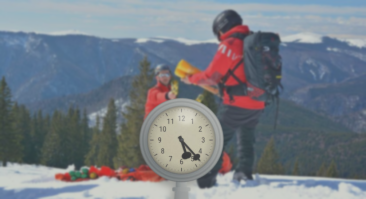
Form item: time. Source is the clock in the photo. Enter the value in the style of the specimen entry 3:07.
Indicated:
5:23
